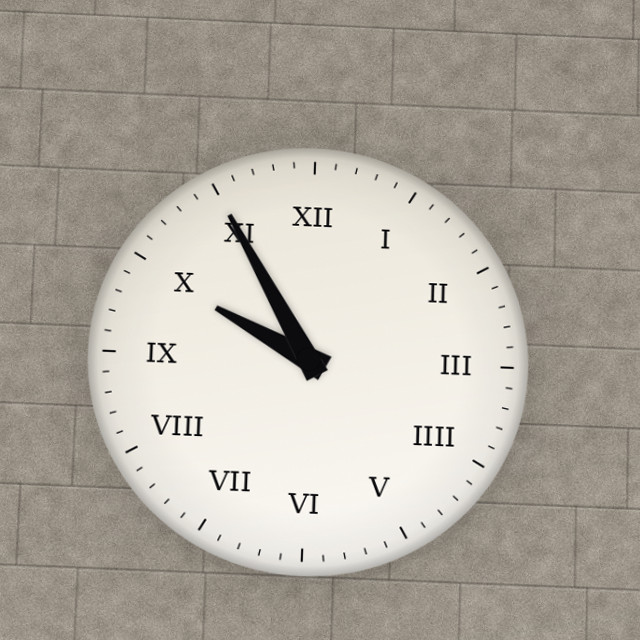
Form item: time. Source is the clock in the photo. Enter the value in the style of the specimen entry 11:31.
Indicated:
9:55
